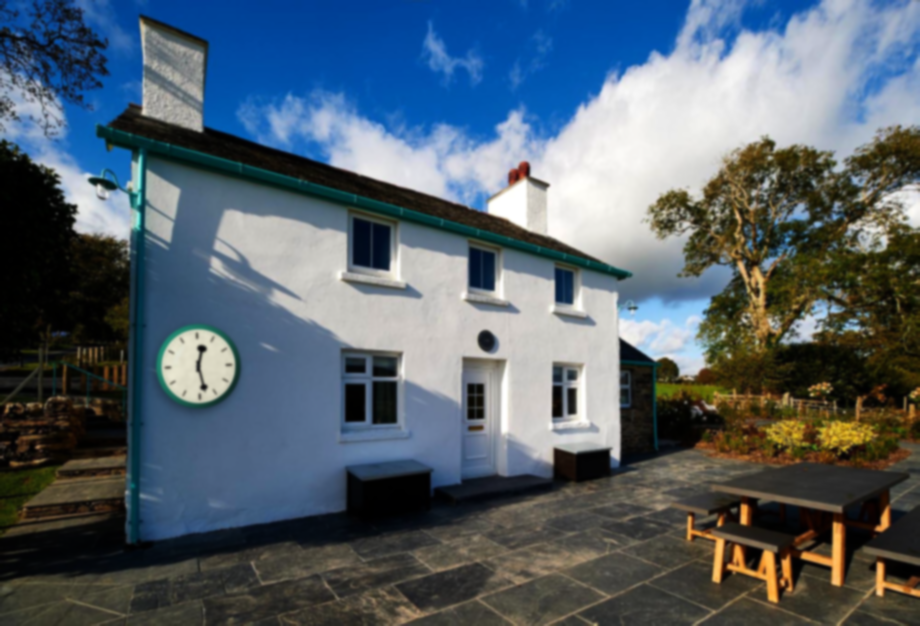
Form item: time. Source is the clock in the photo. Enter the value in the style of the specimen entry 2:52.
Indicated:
12:28
